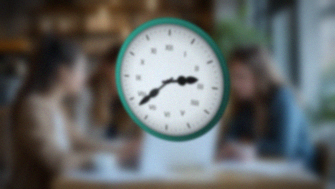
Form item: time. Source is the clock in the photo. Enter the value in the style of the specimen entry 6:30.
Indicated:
2:38
